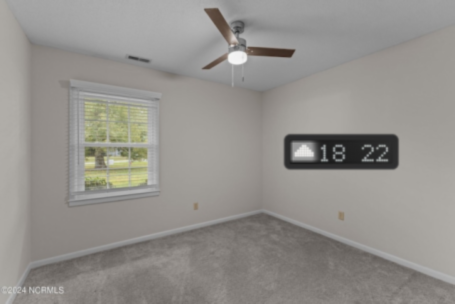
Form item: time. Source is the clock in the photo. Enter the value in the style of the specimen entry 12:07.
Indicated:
18:22
